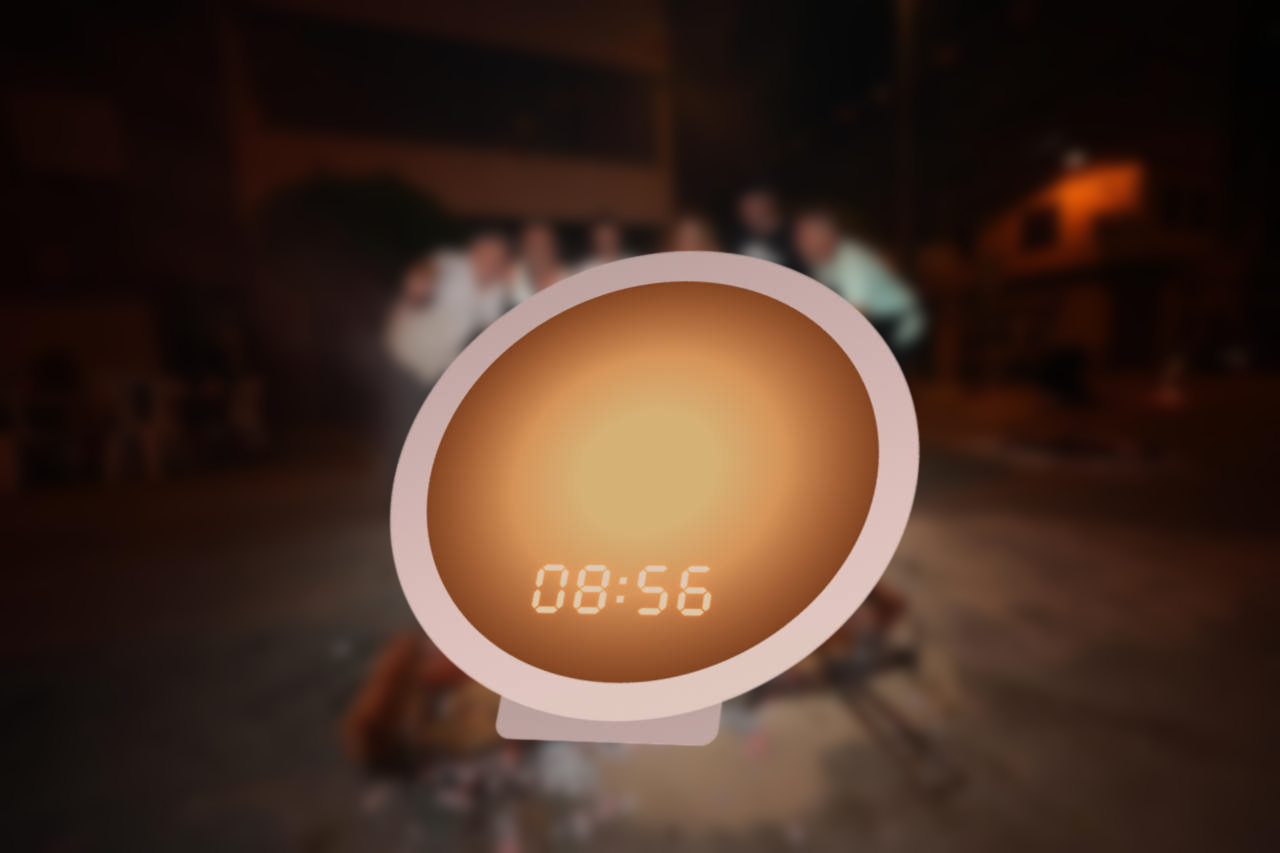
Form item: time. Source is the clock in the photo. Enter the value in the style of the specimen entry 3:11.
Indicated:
8:56
